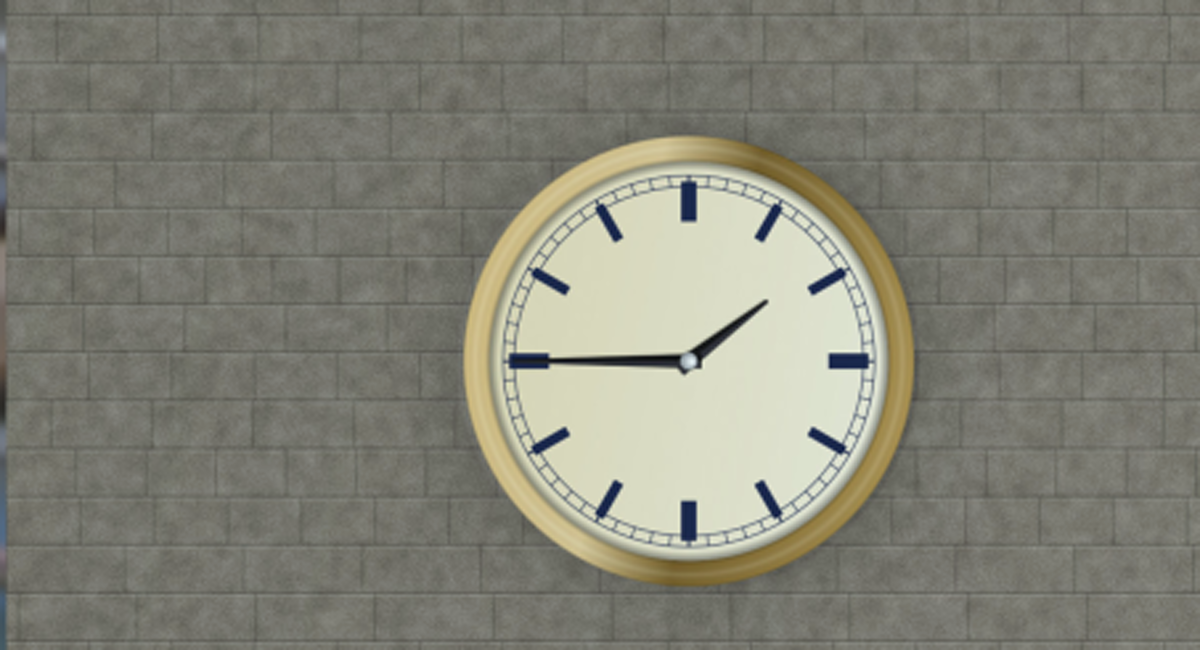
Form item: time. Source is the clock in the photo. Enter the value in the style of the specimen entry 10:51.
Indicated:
1:45
